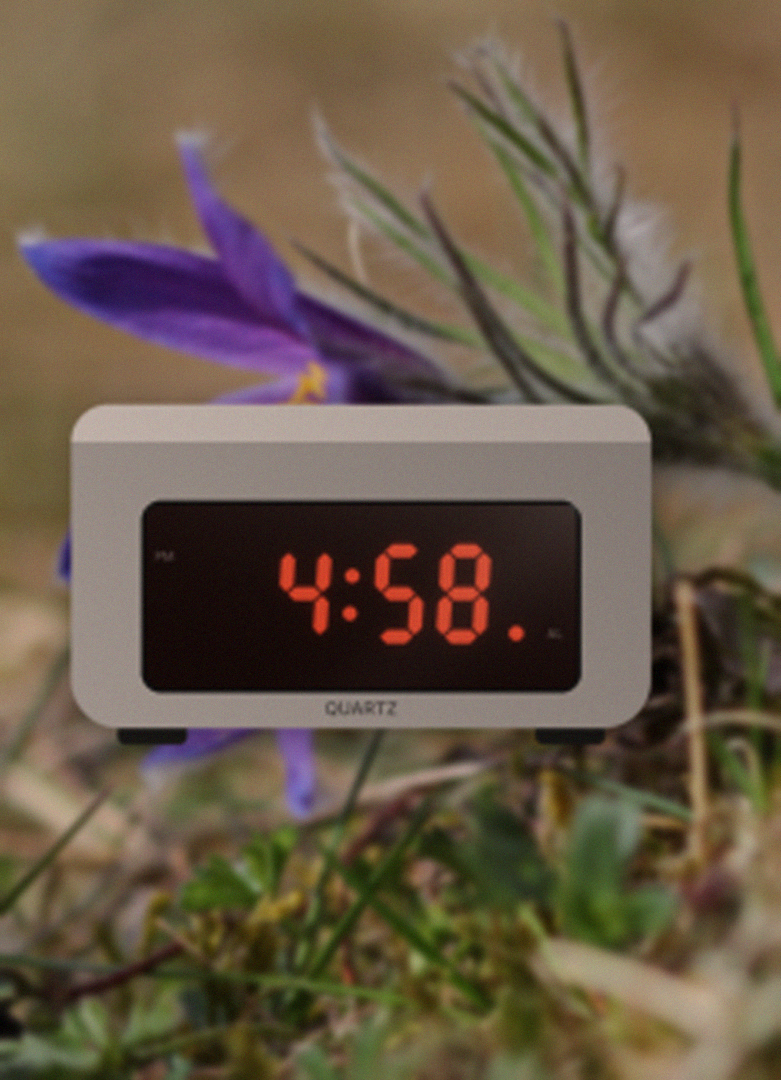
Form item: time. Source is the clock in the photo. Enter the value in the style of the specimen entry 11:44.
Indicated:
4:58
